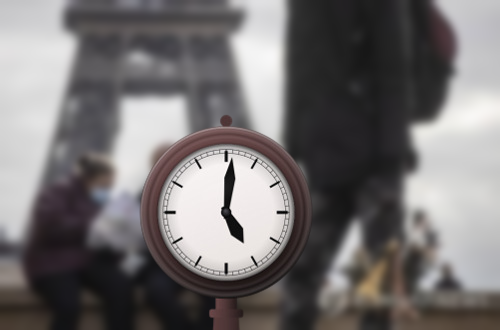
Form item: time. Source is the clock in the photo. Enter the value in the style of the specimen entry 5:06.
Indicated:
5:01
